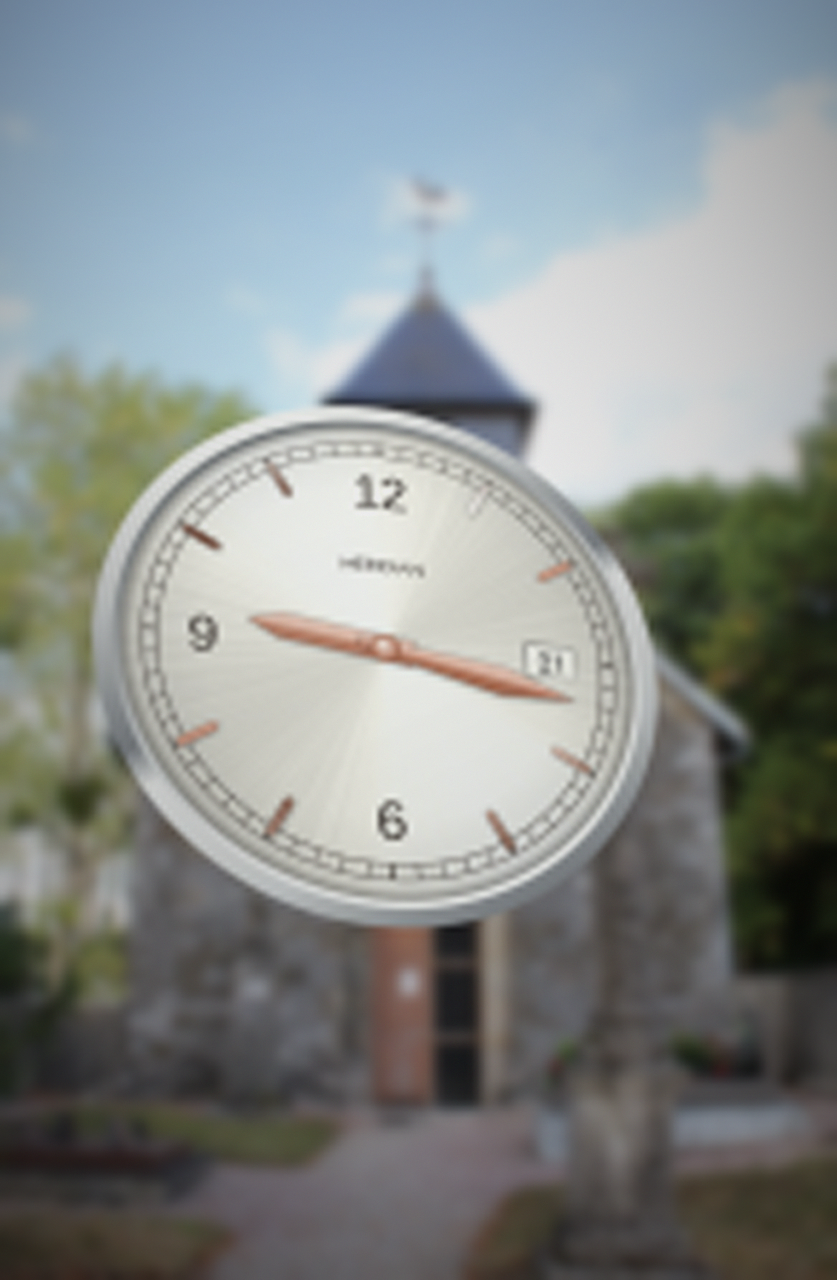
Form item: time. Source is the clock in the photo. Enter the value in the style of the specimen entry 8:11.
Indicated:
9:17
